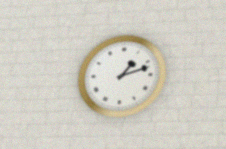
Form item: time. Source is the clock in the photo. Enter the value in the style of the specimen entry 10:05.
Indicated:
1:12
